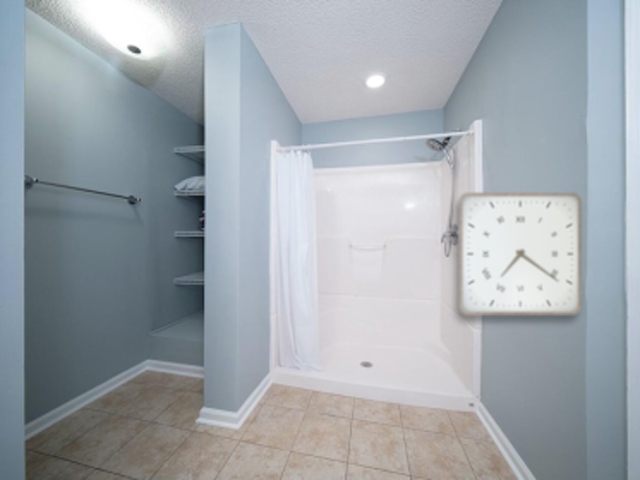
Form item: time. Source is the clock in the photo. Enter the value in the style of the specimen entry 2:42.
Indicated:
7:21
